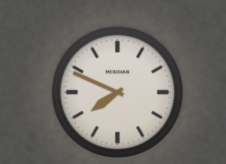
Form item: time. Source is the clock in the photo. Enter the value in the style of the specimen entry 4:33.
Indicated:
7:49
